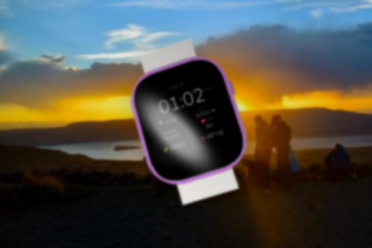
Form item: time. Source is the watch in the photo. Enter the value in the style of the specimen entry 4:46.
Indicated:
1:02
